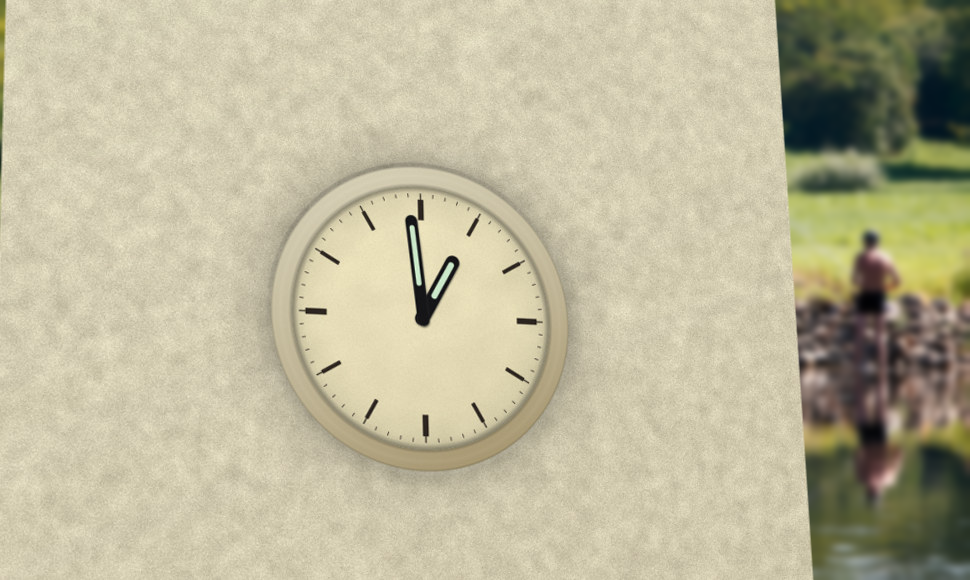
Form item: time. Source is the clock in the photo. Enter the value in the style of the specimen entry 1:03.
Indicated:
12:59
